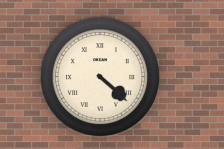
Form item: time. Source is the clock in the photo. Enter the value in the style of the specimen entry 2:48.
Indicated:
4:22
